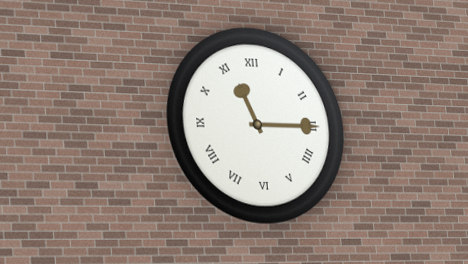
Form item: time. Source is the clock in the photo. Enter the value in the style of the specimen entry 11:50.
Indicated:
11:15
